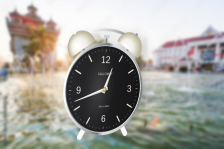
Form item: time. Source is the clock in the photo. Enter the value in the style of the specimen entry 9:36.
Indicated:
12:42
